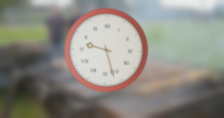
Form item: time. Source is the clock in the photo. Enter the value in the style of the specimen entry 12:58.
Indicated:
9:27
